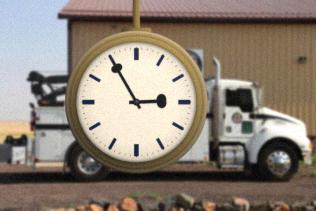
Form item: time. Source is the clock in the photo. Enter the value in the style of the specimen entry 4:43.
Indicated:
2:55
